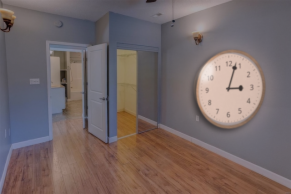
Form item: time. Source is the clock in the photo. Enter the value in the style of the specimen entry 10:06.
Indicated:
3:03
